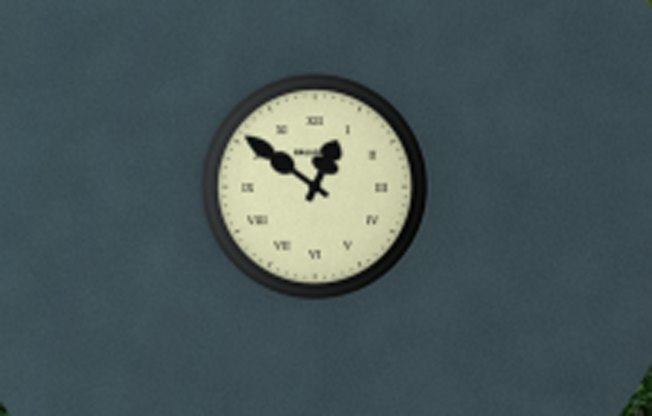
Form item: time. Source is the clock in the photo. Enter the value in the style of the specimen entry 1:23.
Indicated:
12:51
